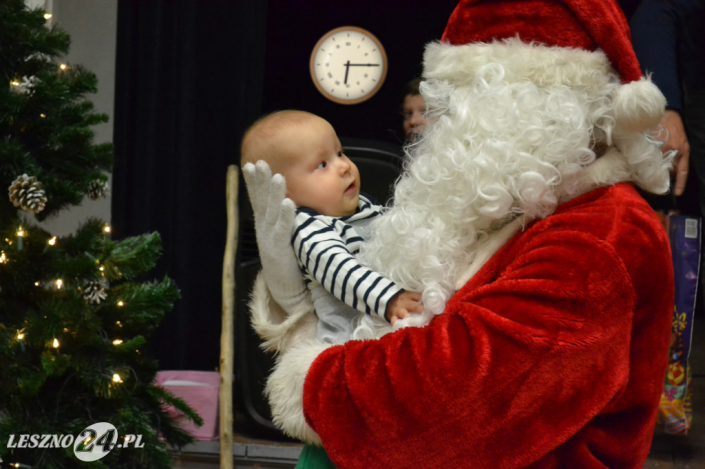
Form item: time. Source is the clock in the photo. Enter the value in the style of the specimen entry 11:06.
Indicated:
6:15
